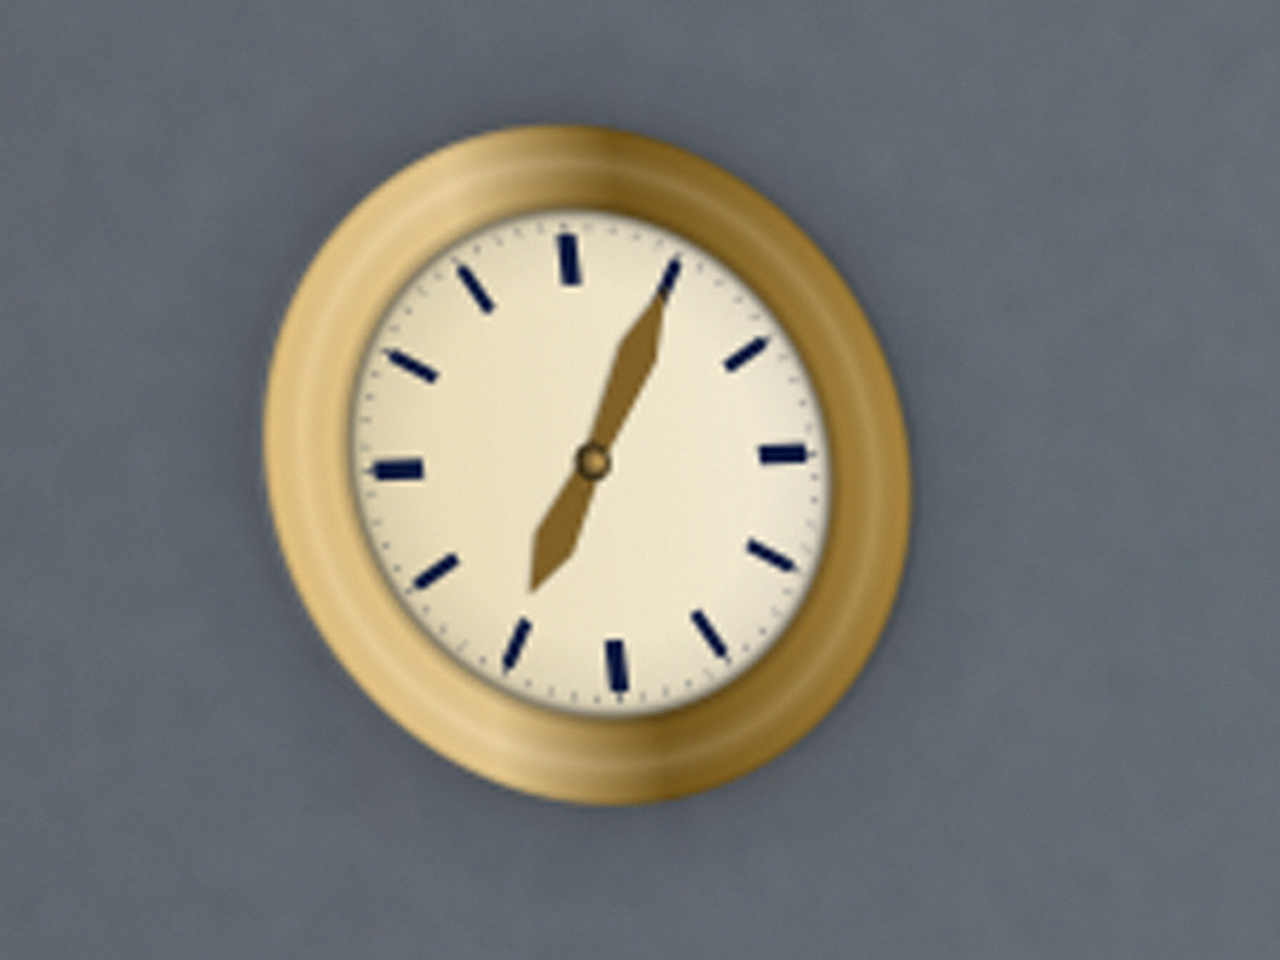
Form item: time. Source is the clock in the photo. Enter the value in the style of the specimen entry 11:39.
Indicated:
7:05
